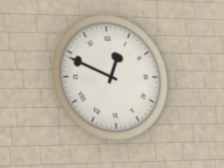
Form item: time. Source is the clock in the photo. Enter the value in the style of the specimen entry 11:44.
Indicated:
12:49
